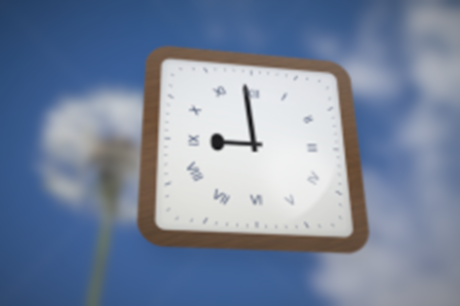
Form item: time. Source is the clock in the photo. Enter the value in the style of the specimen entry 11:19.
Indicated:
8:59
